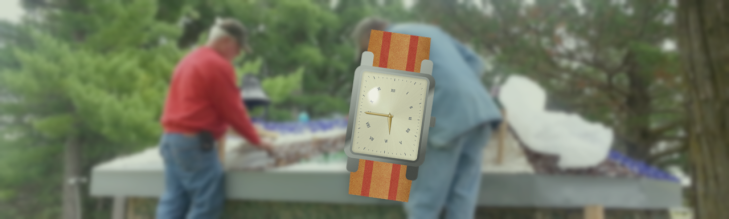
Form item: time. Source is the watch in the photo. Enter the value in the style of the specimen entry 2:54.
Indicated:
5:45
